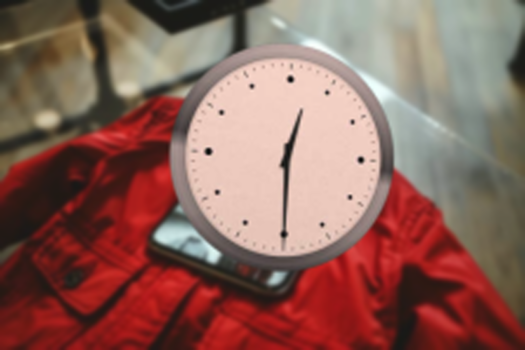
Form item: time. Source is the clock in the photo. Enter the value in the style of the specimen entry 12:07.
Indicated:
12:30
